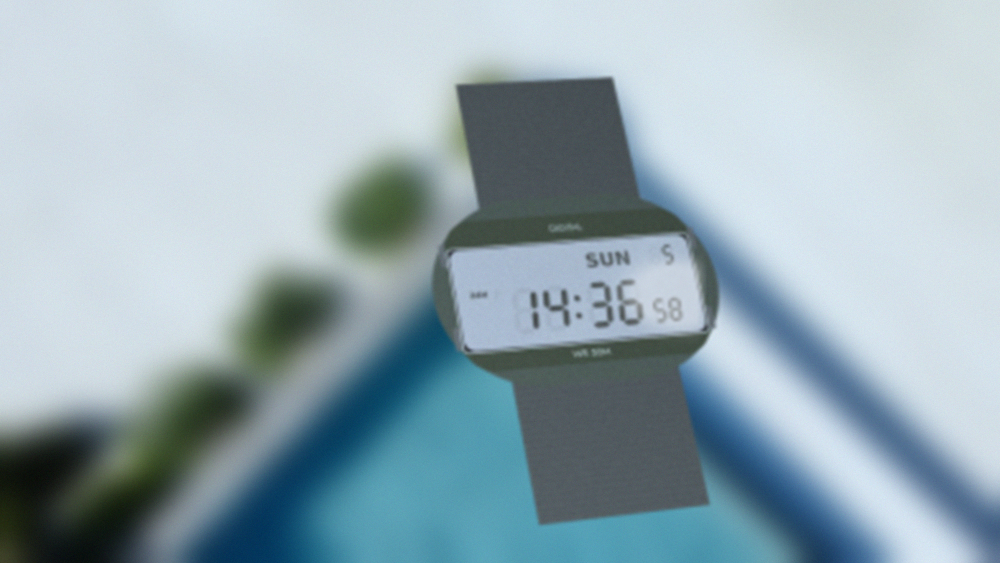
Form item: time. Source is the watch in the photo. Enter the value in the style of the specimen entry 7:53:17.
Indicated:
14:36:58
